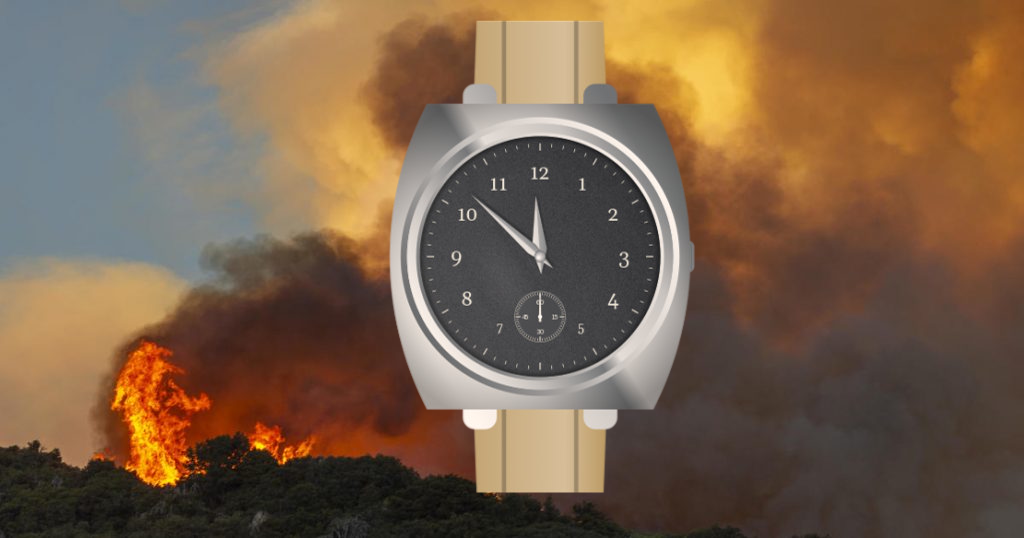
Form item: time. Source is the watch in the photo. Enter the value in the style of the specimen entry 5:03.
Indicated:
11:52
